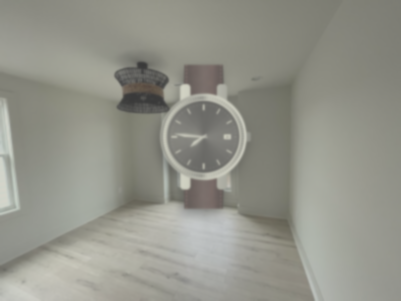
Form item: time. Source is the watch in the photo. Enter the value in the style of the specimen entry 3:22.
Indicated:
7:46
